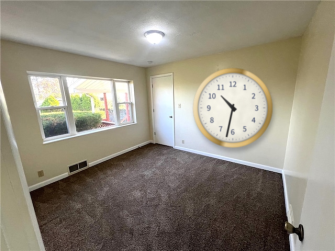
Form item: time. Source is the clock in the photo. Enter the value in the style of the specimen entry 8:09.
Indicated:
10:32
